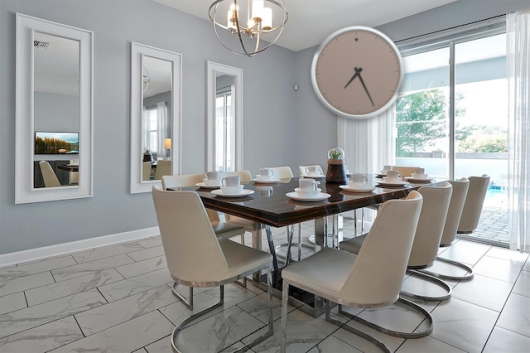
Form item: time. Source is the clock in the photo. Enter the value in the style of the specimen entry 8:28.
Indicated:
7:26
